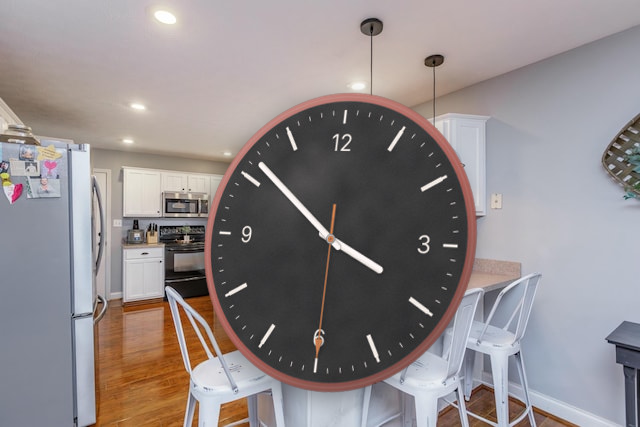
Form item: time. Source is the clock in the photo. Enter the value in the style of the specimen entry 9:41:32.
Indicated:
3:51:30
